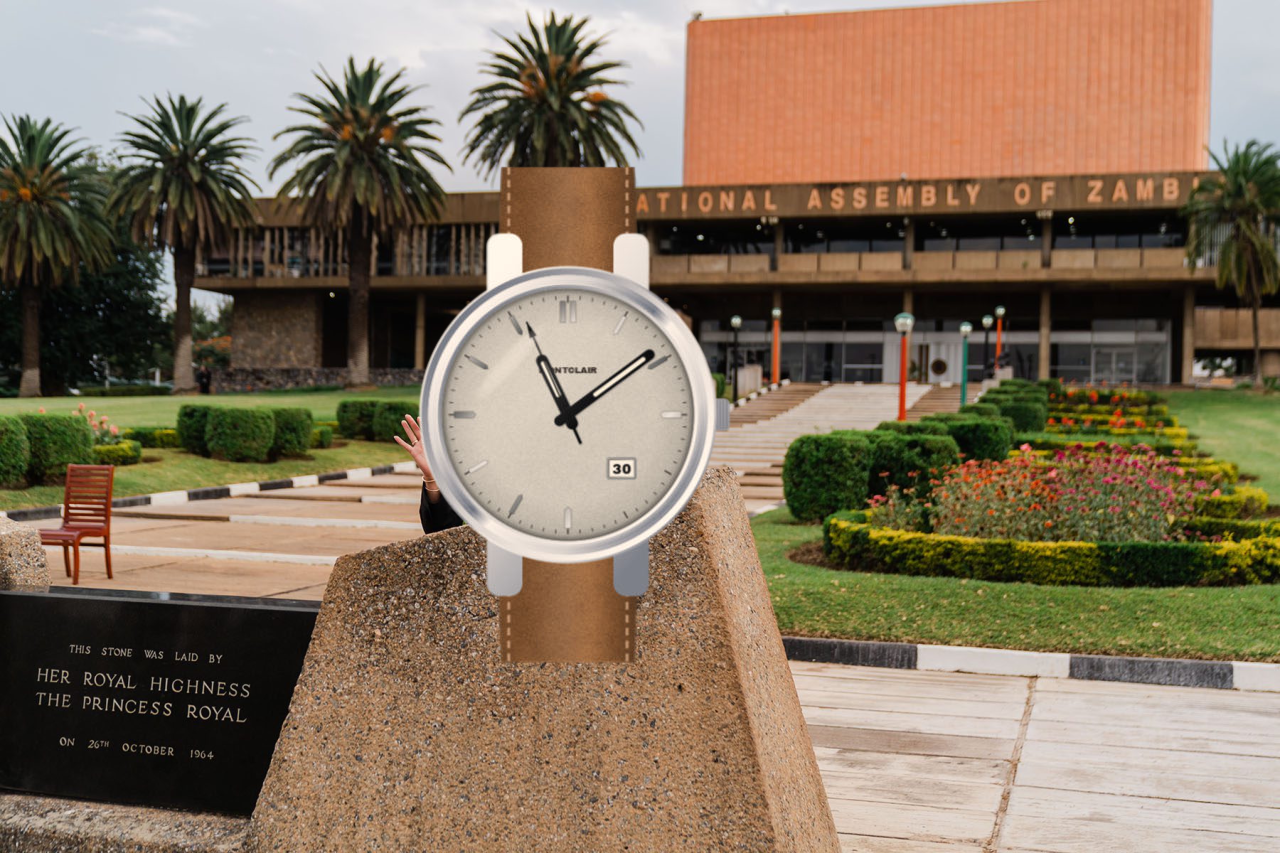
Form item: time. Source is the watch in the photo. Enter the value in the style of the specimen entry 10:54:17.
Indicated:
11:08:56
